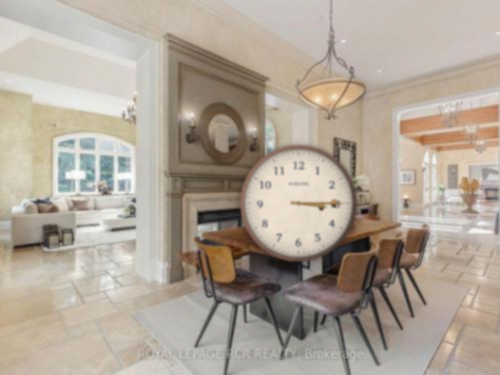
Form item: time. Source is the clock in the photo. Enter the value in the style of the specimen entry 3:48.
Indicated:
3:15
